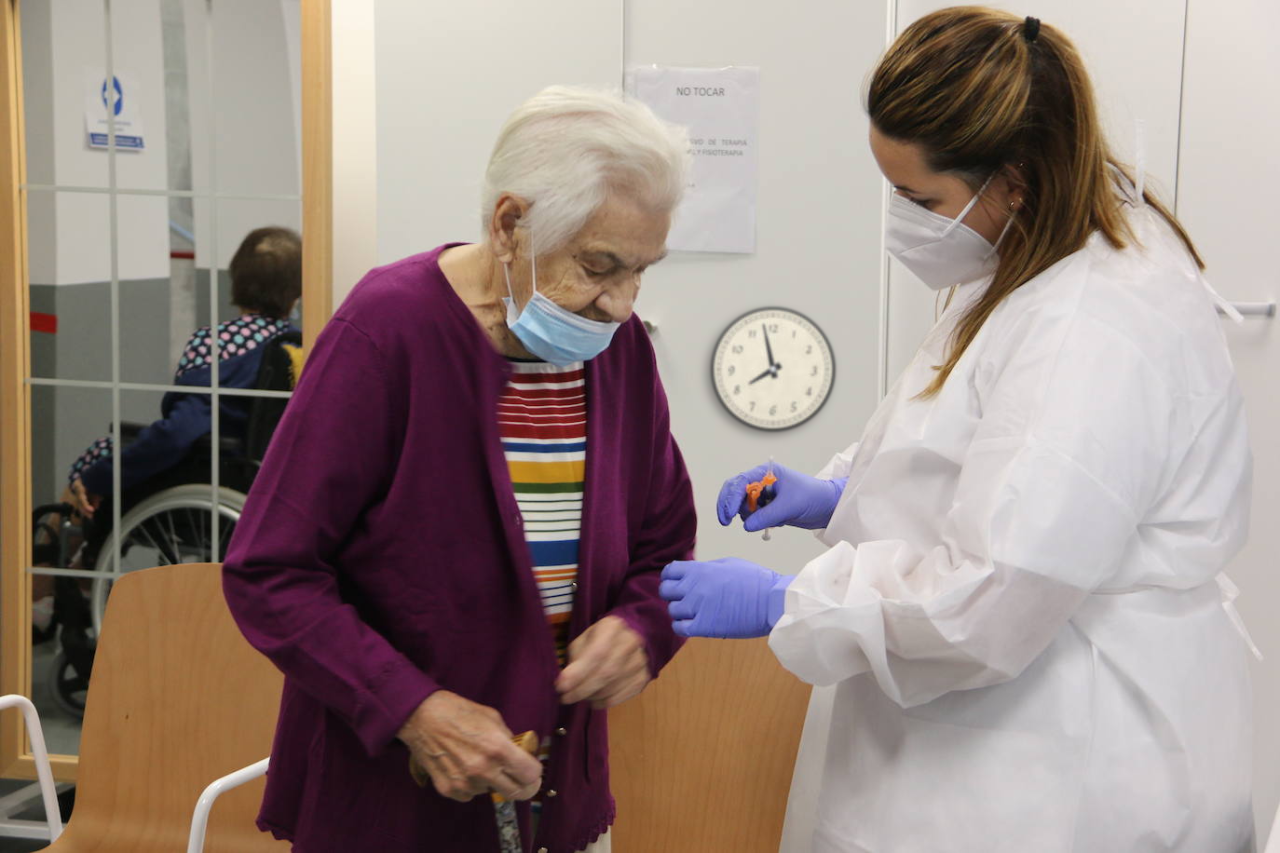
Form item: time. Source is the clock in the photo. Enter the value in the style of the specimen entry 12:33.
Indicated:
7:58
